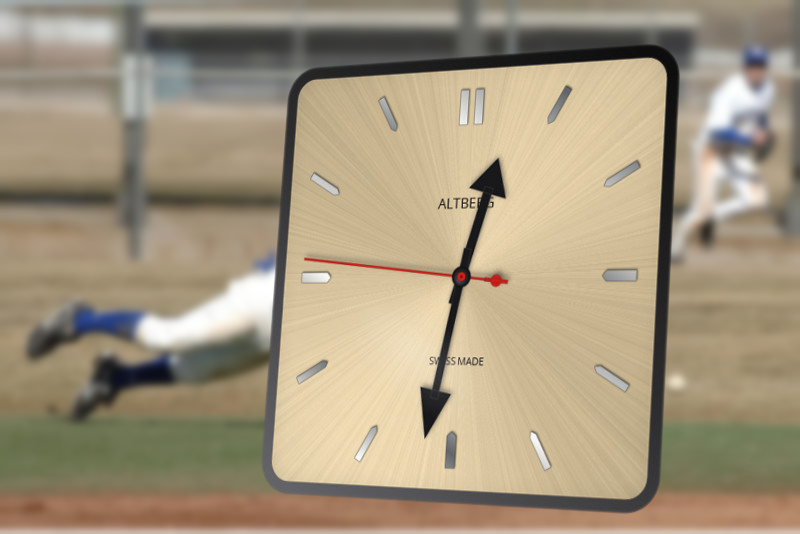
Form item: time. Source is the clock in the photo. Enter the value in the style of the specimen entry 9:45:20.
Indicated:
12:31:46
